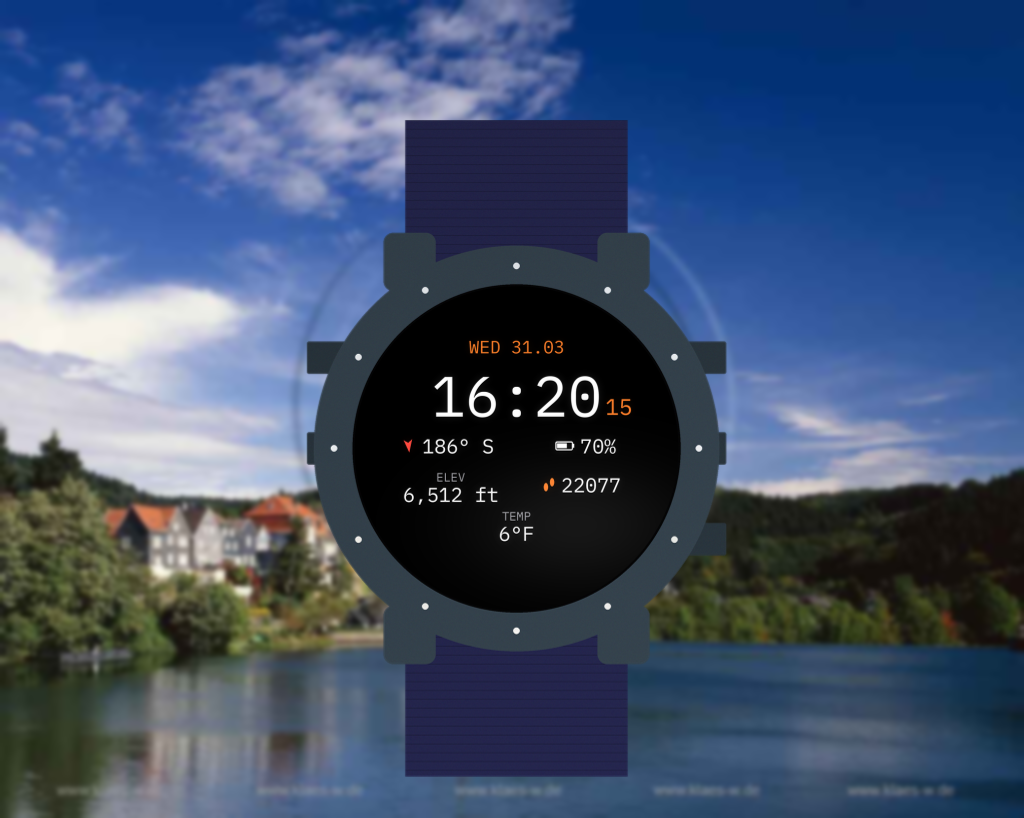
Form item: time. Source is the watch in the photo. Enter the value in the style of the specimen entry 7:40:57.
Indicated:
16:20:15
